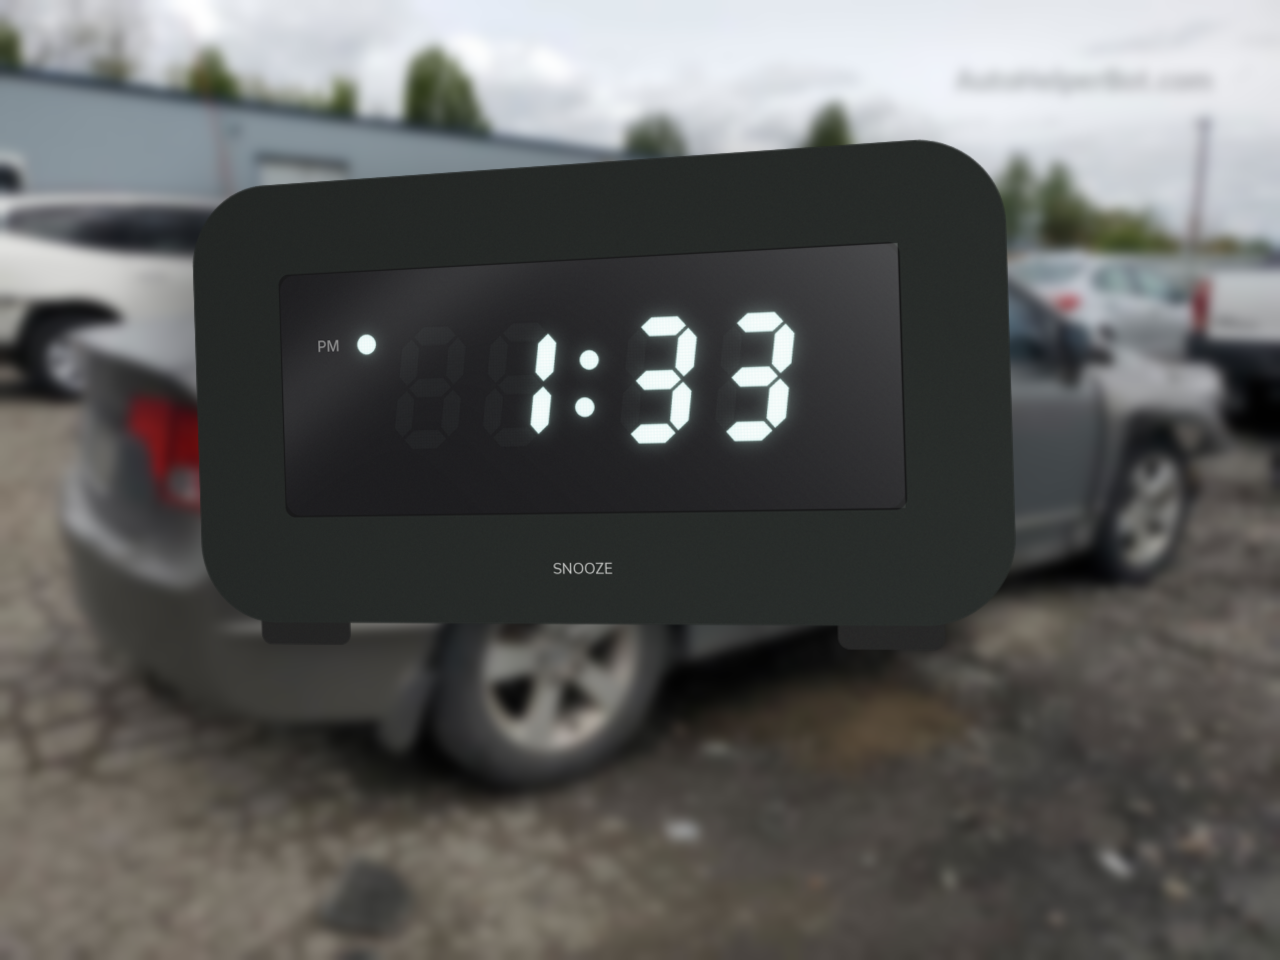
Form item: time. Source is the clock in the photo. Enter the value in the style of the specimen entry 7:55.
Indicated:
1:33
